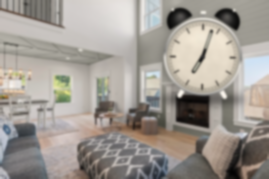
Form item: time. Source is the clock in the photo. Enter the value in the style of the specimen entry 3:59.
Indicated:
7:03
